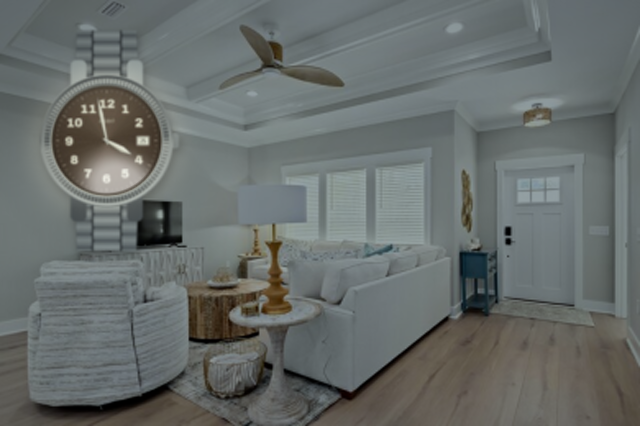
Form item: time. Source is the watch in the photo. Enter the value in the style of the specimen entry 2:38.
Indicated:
3:58
